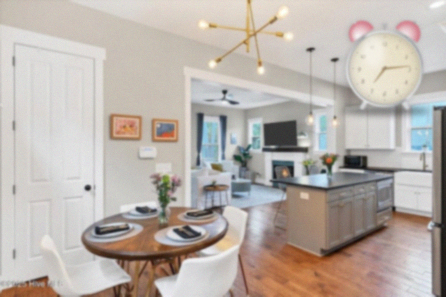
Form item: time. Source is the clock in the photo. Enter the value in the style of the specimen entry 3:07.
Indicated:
7:14
